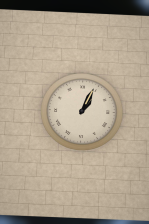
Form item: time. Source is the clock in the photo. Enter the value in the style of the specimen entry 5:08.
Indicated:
1:04
